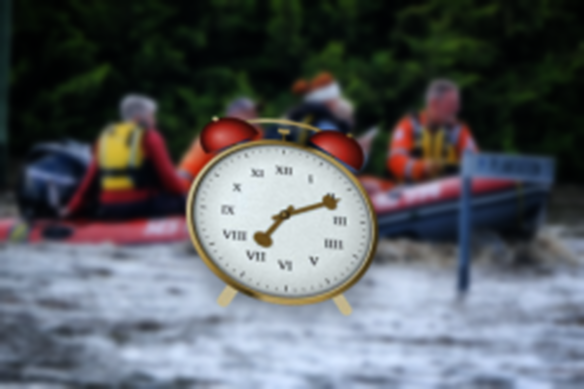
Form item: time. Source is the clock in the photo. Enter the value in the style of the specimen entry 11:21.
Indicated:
7:11
